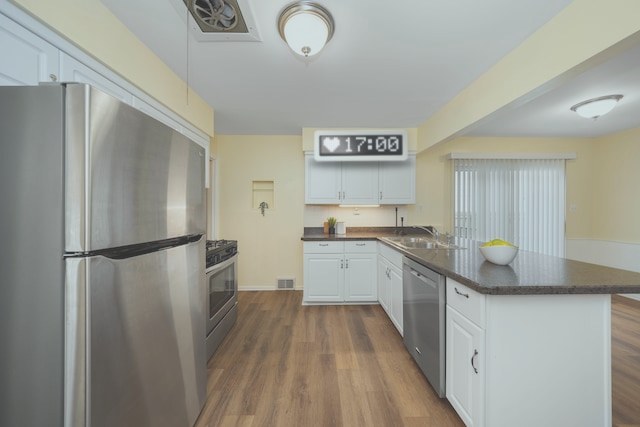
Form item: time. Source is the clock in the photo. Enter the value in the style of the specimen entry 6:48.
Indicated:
17:00
